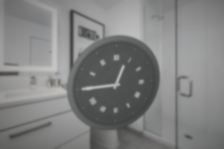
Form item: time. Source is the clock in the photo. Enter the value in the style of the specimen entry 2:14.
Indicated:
12:45
